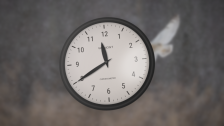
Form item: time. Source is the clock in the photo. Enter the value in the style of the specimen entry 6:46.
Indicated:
11:40
